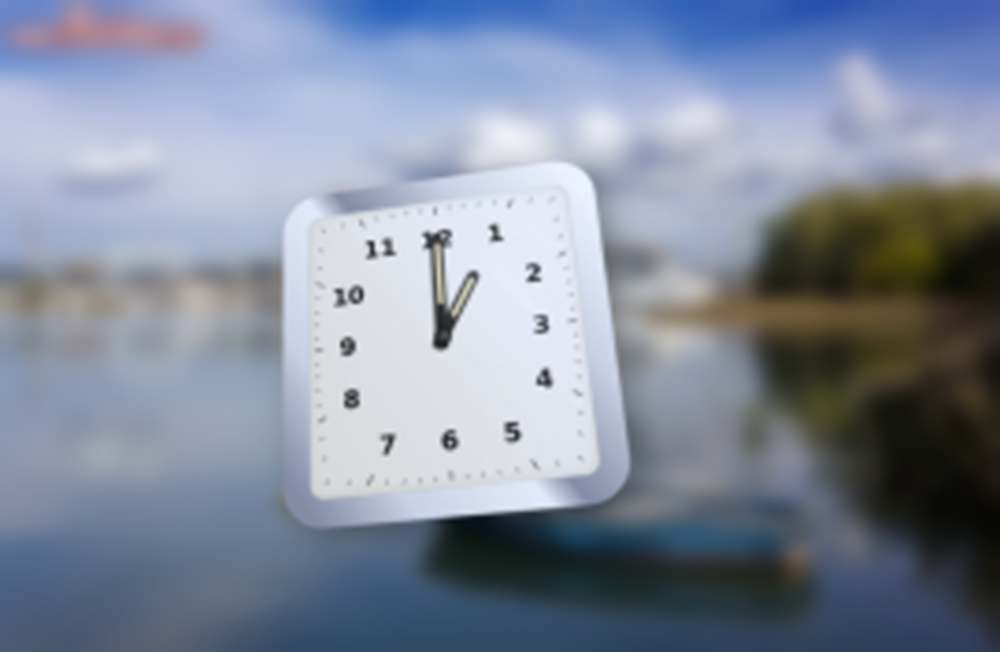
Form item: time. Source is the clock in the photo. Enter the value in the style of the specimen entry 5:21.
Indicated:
1:00
